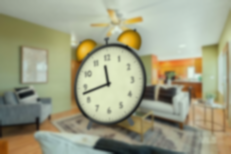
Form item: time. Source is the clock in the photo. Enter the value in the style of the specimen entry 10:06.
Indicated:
11:43
